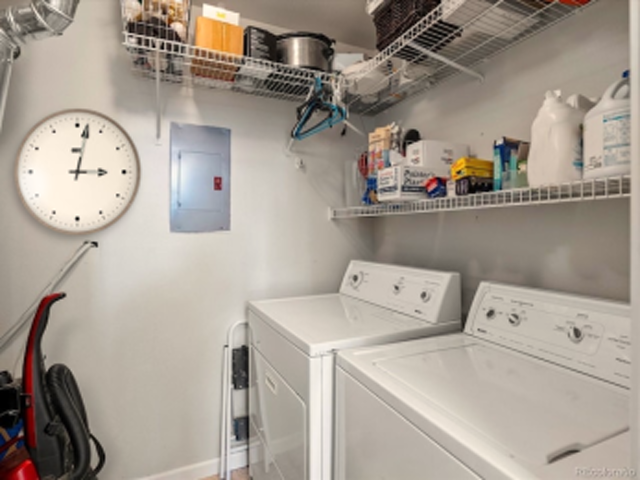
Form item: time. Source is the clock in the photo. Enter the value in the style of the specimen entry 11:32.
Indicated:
3:02
